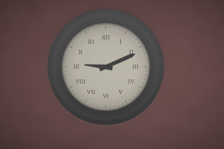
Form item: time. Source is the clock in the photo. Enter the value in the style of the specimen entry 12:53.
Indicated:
9:11
